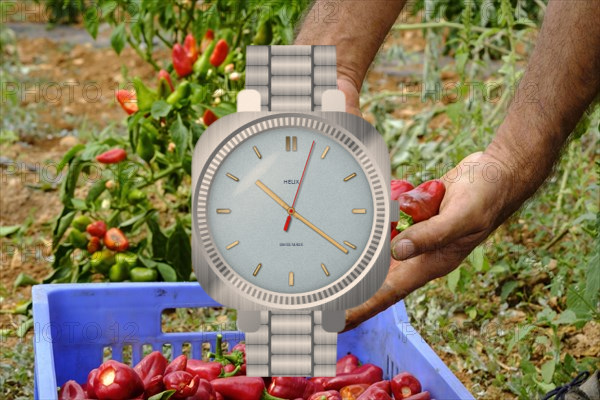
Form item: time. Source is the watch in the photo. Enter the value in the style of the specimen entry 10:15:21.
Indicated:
10:21:03
